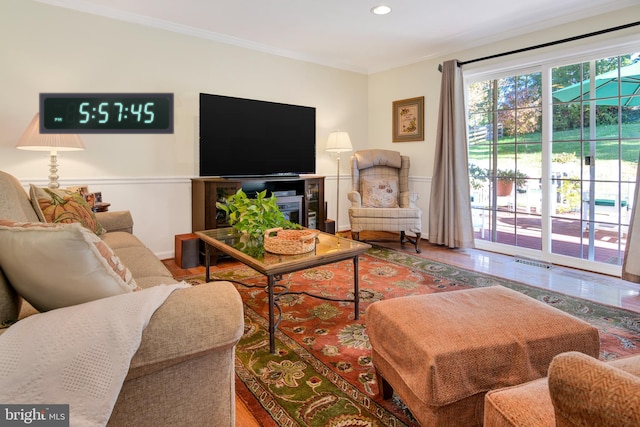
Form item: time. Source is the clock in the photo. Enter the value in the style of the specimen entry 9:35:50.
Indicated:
5:57:45
